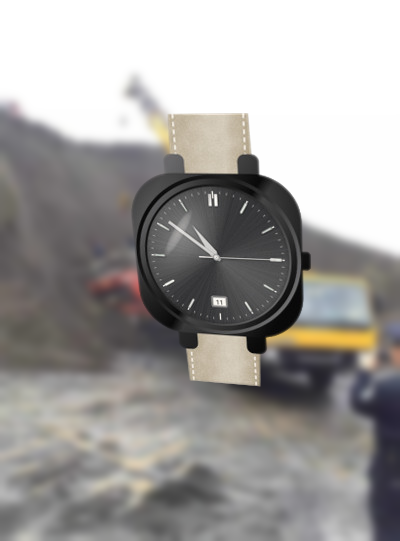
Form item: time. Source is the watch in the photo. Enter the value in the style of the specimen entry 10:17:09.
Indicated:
10:51:15
